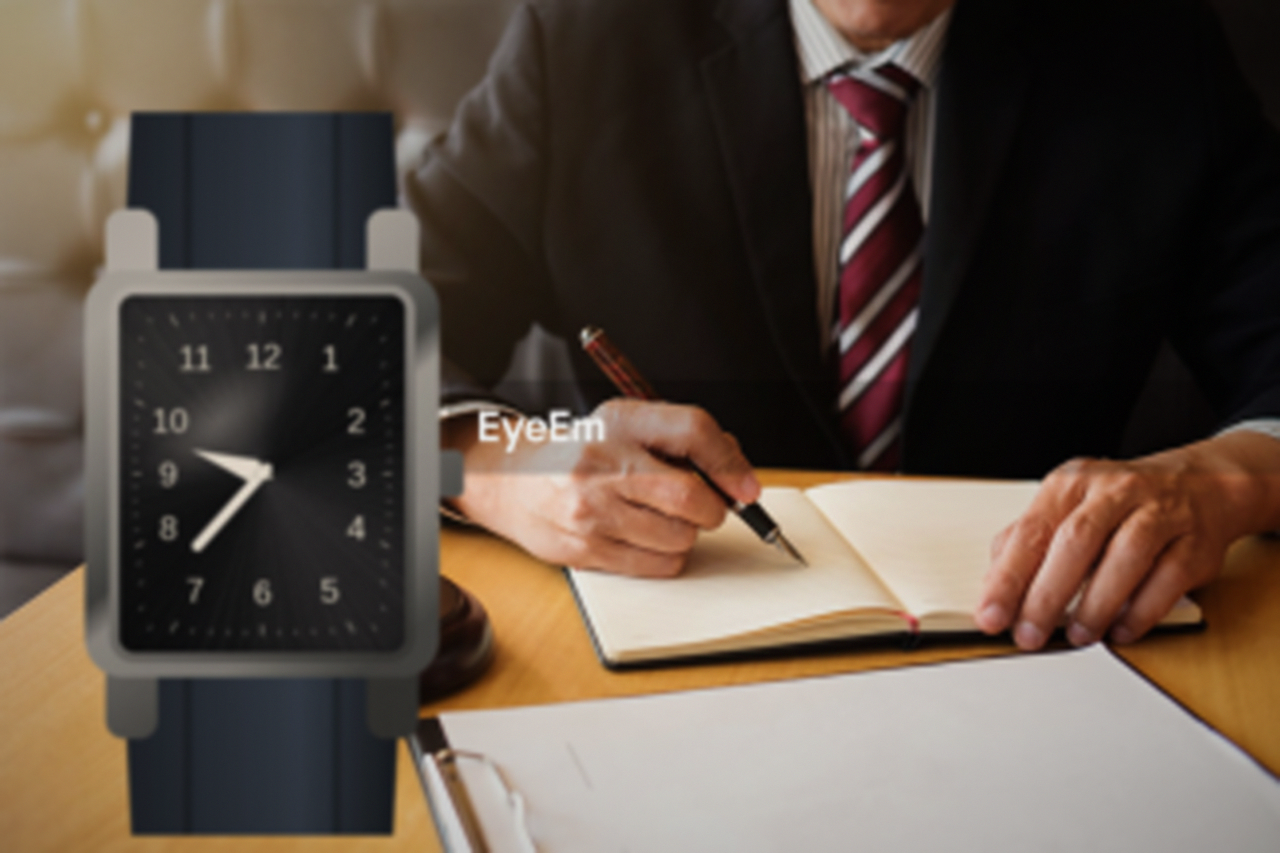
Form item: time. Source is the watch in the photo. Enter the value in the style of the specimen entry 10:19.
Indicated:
9:37
